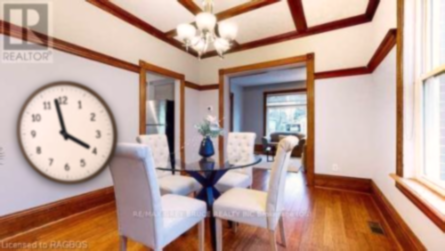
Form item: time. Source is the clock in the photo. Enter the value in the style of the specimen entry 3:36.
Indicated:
3:58
